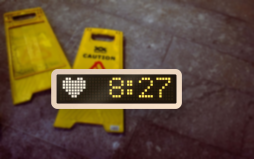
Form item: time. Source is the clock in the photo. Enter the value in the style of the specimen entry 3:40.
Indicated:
8:27
